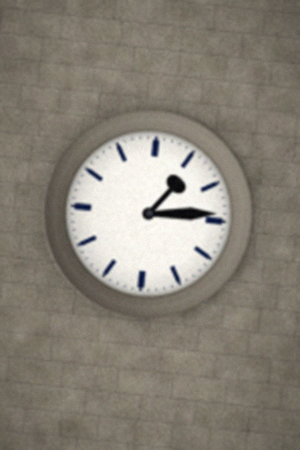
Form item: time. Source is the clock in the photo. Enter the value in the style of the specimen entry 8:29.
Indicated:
1:14
